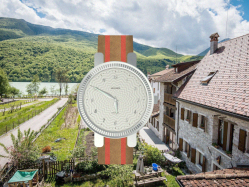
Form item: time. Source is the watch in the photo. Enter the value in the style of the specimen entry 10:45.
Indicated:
5:50
